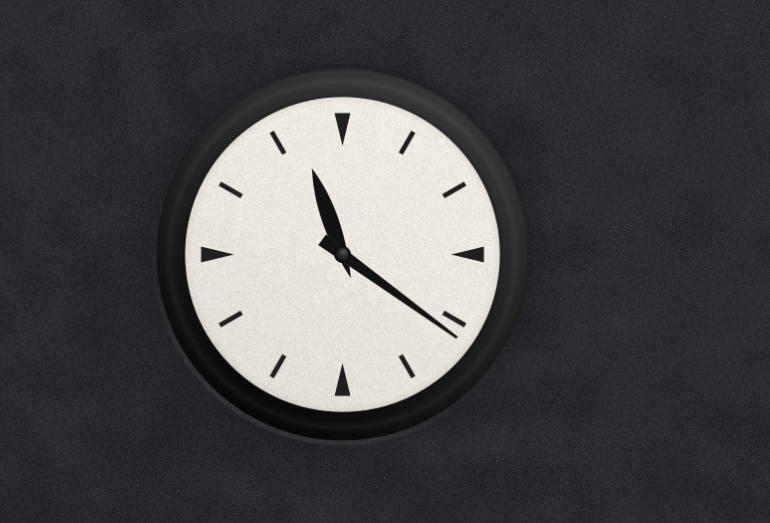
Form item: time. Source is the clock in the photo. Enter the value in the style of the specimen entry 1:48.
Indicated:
11:21
